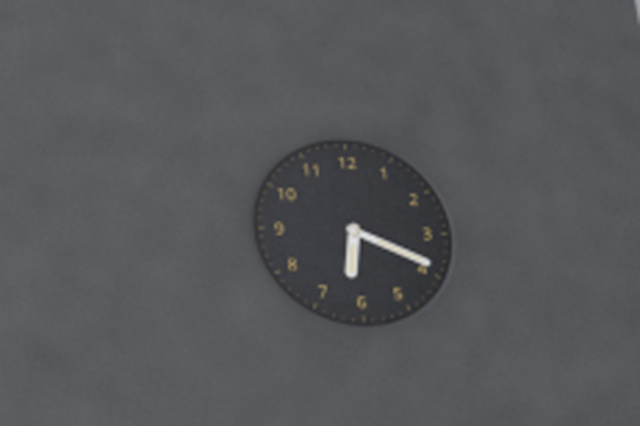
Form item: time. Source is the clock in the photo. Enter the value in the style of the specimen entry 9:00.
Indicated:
6:19
